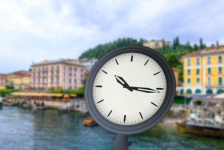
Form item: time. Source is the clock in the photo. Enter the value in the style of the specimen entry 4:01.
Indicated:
10:16
